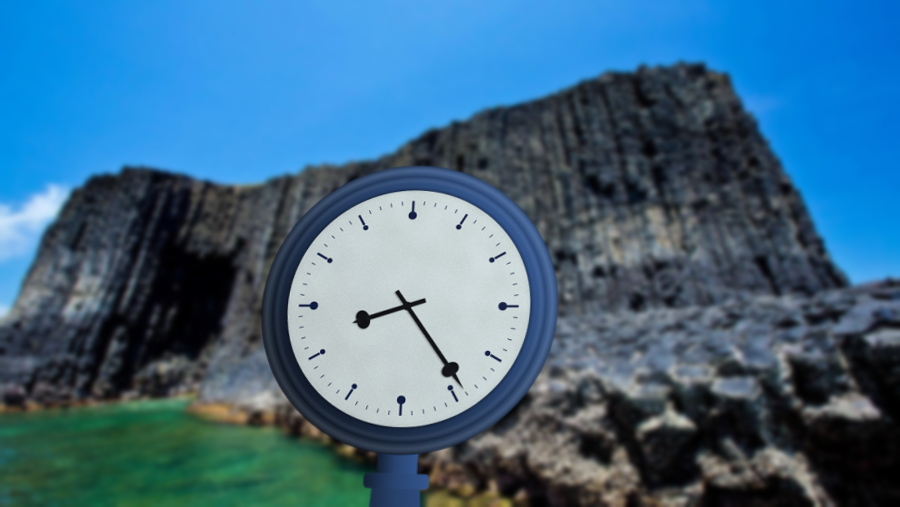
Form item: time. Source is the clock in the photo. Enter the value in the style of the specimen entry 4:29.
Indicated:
8:24
